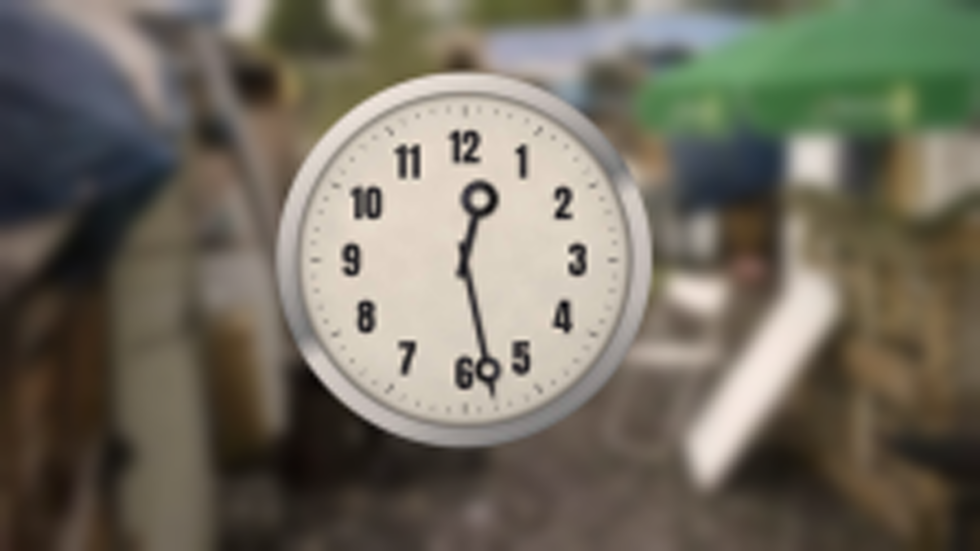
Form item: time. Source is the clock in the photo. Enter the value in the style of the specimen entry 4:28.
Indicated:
12:28
